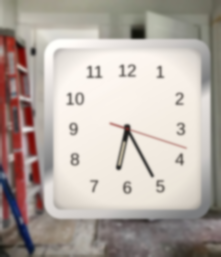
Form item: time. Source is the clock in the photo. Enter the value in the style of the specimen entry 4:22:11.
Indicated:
6:25:18
